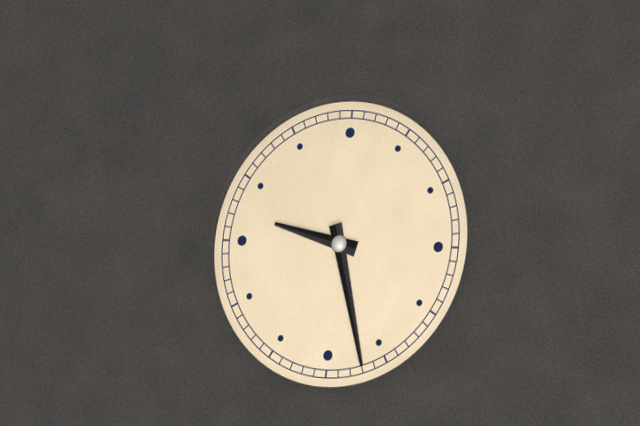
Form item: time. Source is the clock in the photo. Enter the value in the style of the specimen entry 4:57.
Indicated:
9:27
